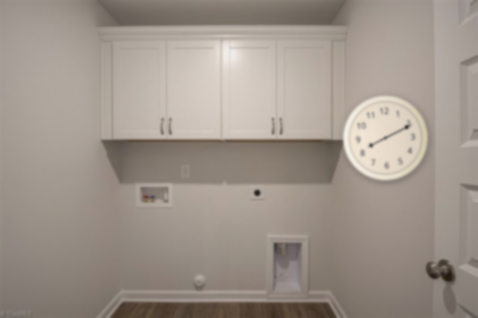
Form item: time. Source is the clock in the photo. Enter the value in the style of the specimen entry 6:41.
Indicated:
8:11
